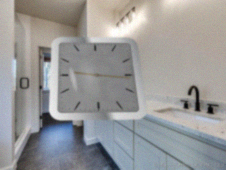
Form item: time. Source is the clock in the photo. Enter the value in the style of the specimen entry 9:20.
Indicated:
9:16
